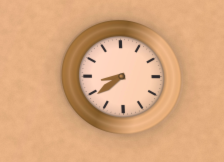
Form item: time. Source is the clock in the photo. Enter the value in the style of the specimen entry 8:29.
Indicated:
8:39
